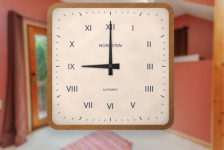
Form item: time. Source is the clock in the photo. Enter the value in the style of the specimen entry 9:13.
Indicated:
9:00
